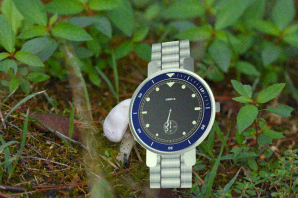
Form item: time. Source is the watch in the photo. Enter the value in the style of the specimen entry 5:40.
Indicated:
6:32
